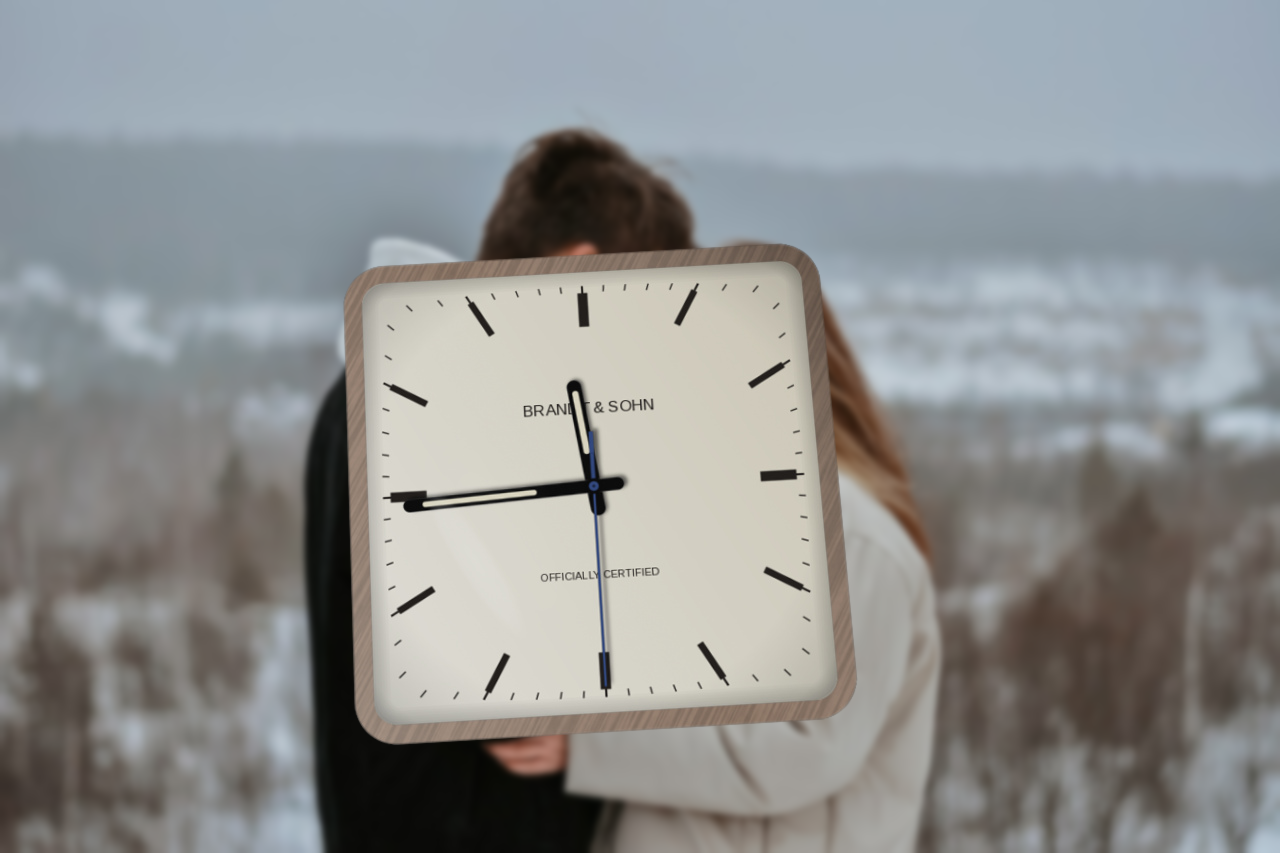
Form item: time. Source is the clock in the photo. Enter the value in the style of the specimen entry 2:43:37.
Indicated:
11:44:30
